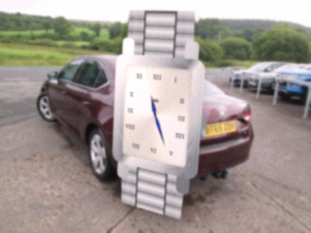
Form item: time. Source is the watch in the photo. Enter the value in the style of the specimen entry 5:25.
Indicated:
11:26
